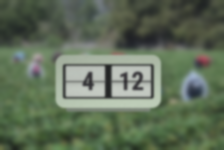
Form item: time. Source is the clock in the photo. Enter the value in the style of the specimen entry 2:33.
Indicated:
4:12
